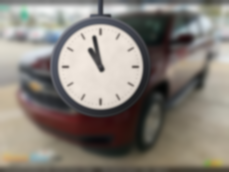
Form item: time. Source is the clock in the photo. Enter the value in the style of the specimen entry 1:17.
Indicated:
10:58
